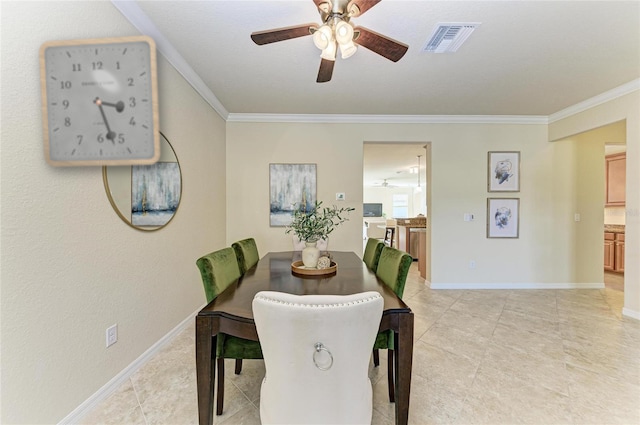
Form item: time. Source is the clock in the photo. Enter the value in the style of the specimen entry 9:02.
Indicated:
3:27
